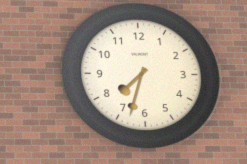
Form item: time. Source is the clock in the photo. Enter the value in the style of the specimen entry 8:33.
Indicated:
7:33
